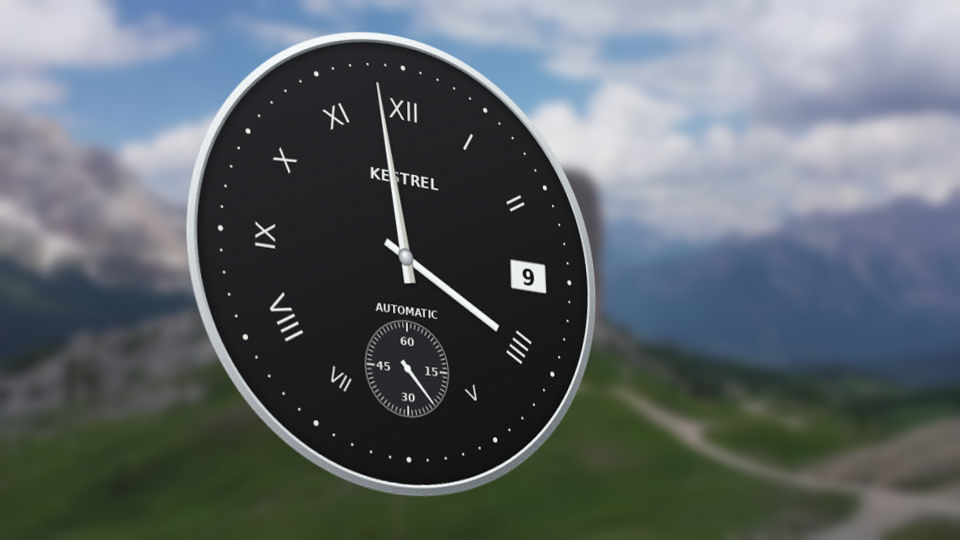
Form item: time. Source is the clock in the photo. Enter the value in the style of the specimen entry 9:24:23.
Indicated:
3:58:23
